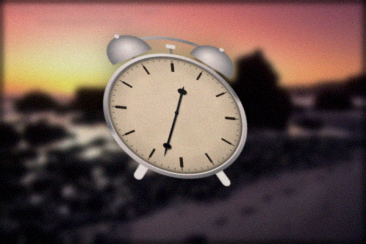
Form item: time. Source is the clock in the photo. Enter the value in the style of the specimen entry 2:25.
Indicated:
12:33
